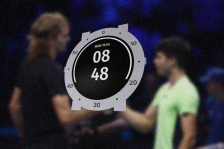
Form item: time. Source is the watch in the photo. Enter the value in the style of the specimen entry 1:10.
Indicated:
8:48
